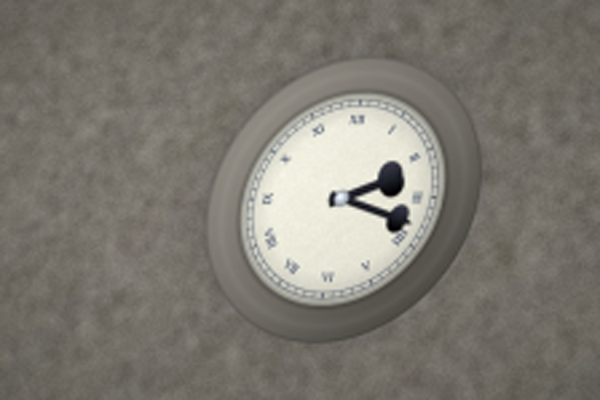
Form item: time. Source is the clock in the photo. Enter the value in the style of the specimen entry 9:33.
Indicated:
2:18
